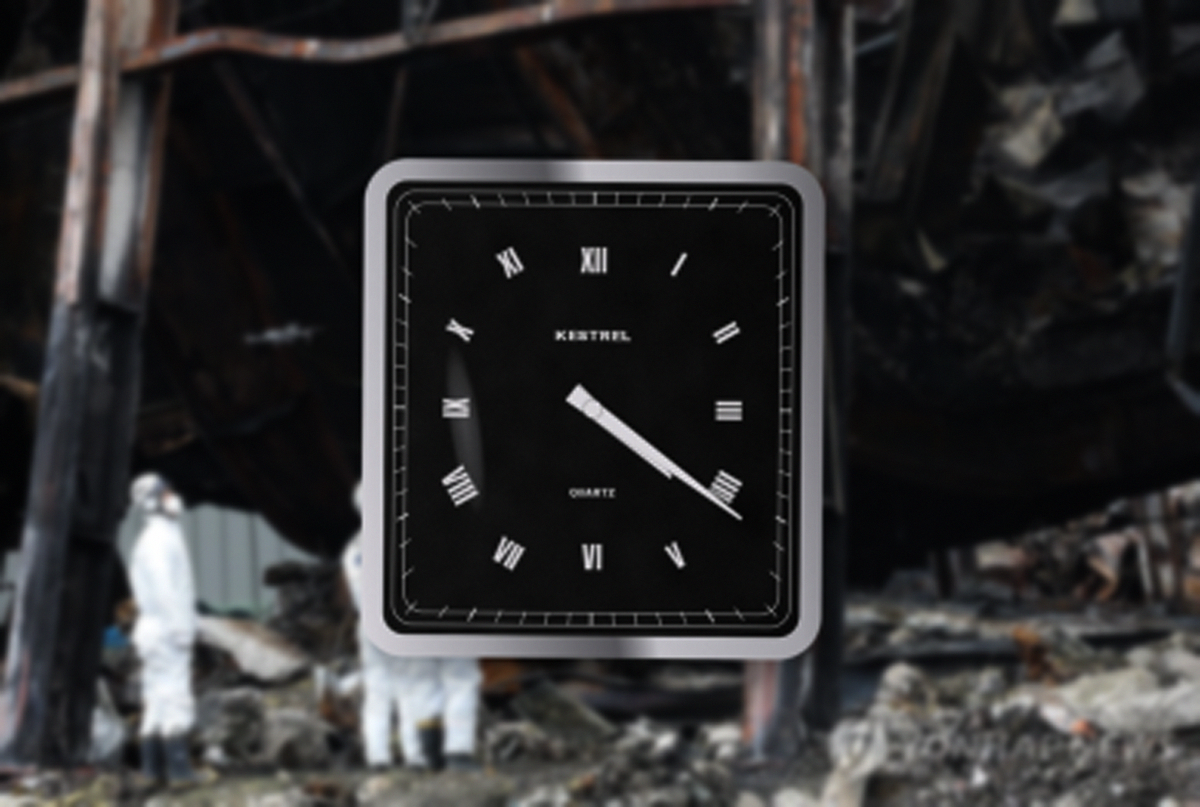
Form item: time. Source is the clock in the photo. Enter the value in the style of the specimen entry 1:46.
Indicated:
4:21
